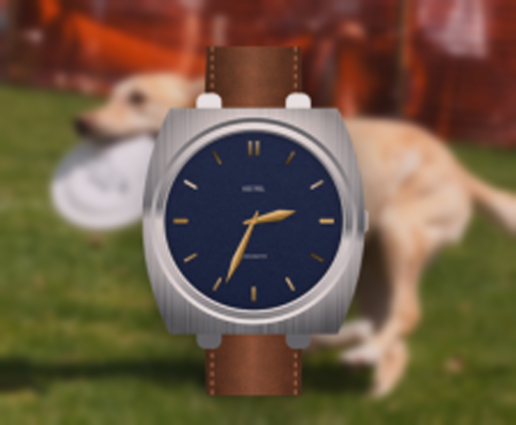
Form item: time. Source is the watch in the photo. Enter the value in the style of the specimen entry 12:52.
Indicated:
2:34
